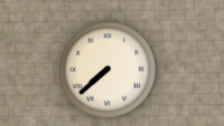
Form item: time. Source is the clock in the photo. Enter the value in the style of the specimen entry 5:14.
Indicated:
7:38
